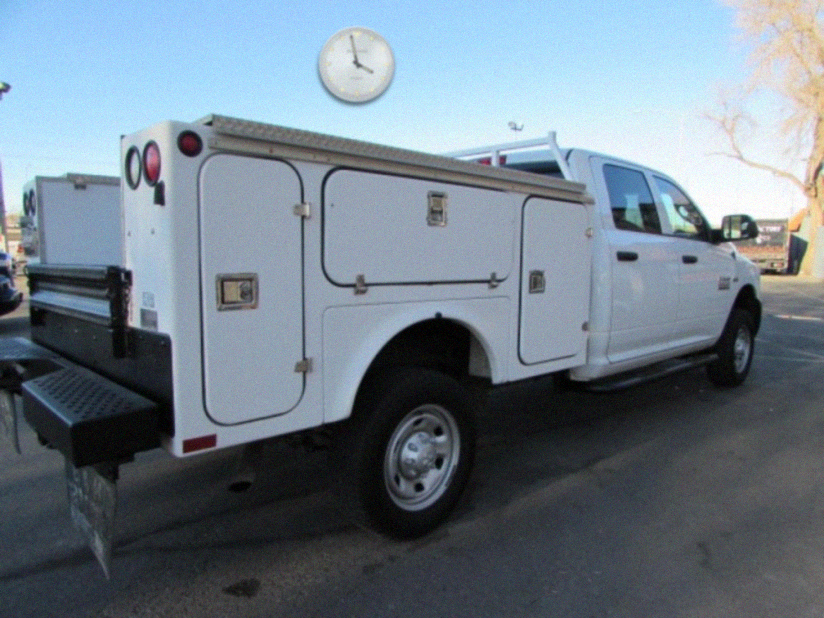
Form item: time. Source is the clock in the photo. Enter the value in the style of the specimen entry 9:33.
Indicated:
3:58
